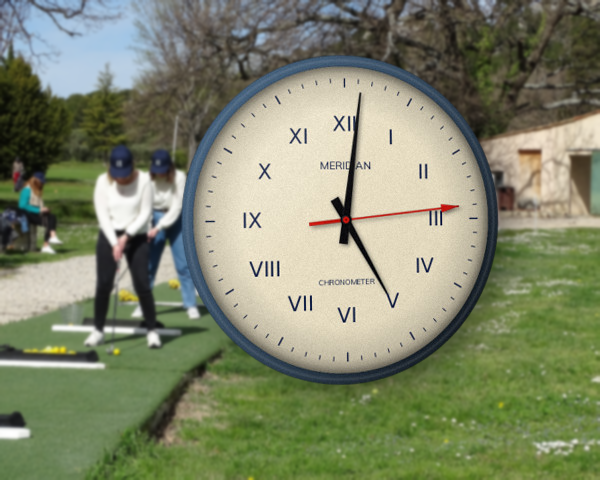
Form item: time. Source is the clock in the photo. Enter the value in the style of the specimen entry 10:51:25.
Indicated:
5:01:14
